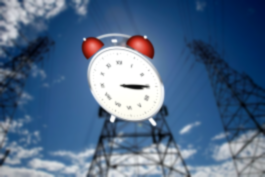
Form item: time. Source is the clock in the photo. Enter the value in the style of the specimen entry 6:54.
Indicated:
3:15
